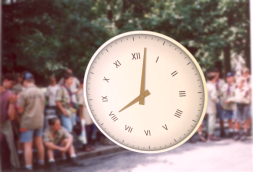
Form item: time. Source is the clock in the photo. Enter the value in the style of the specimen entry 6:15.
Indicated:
8:02
